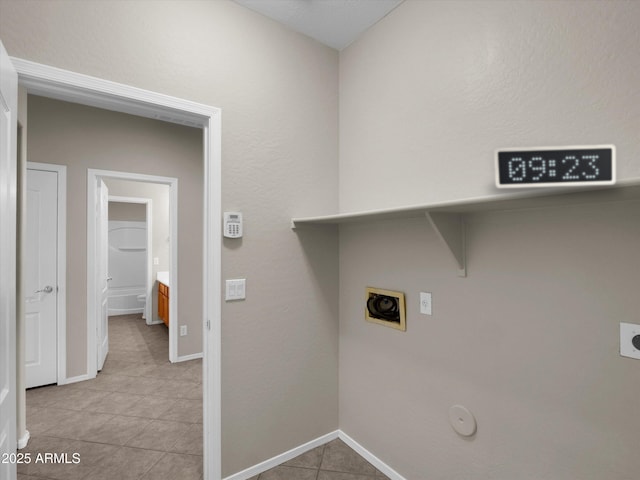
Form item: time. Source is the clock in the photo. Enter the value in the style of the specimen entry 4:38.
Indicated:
9:23
